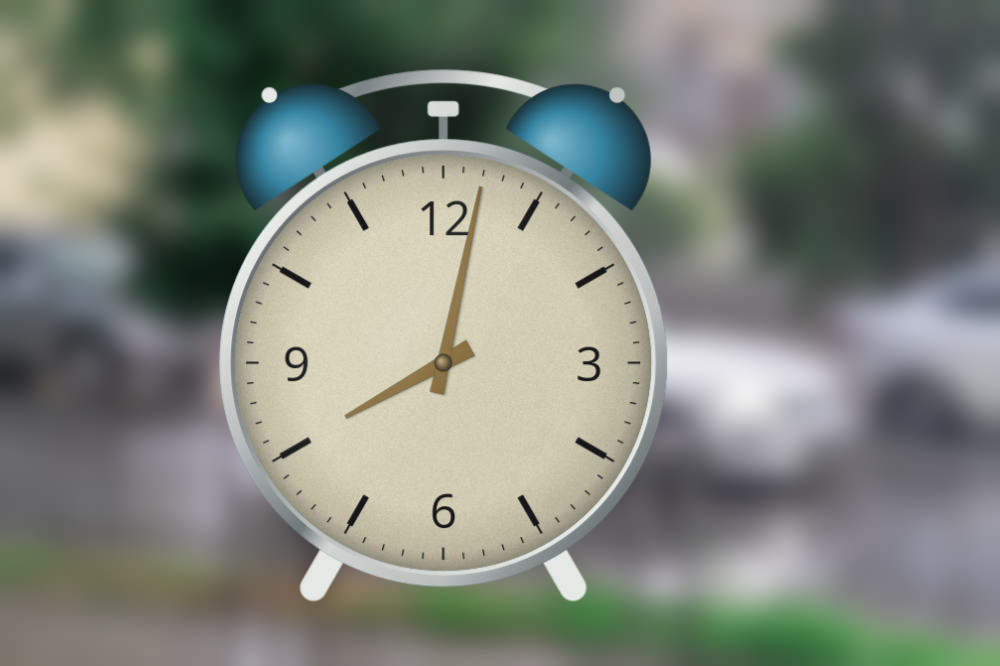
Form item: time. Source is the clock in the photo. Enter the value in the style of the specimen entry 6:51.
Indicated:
8:02
